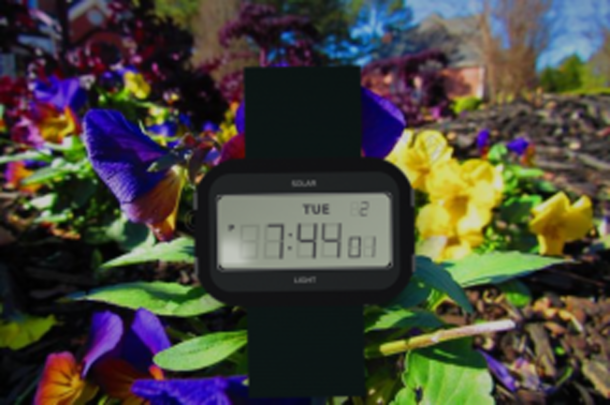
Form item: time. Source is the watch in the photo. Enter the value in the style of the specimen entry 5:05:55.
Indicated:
7:44:01
